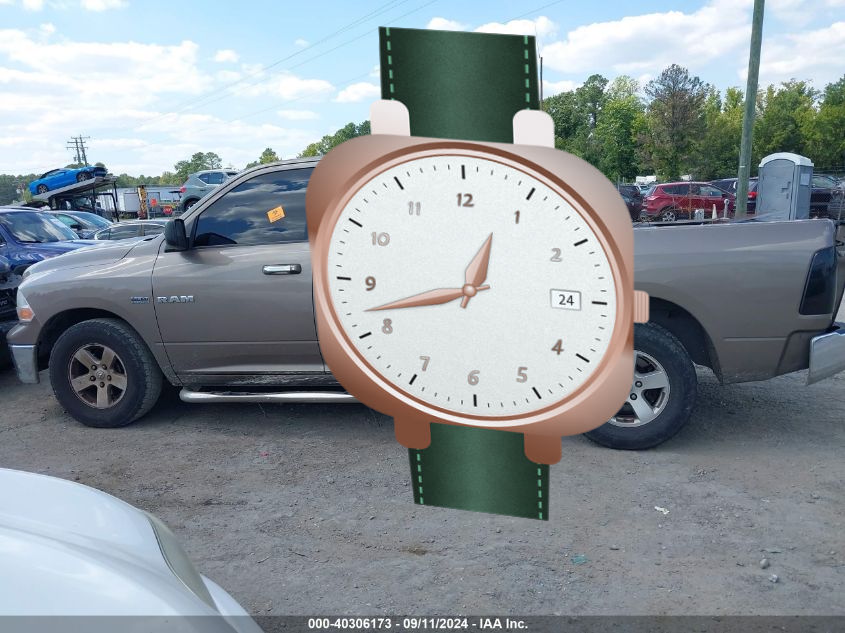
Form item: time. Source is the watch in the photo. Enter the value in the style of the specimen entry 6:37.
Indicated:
12:42
